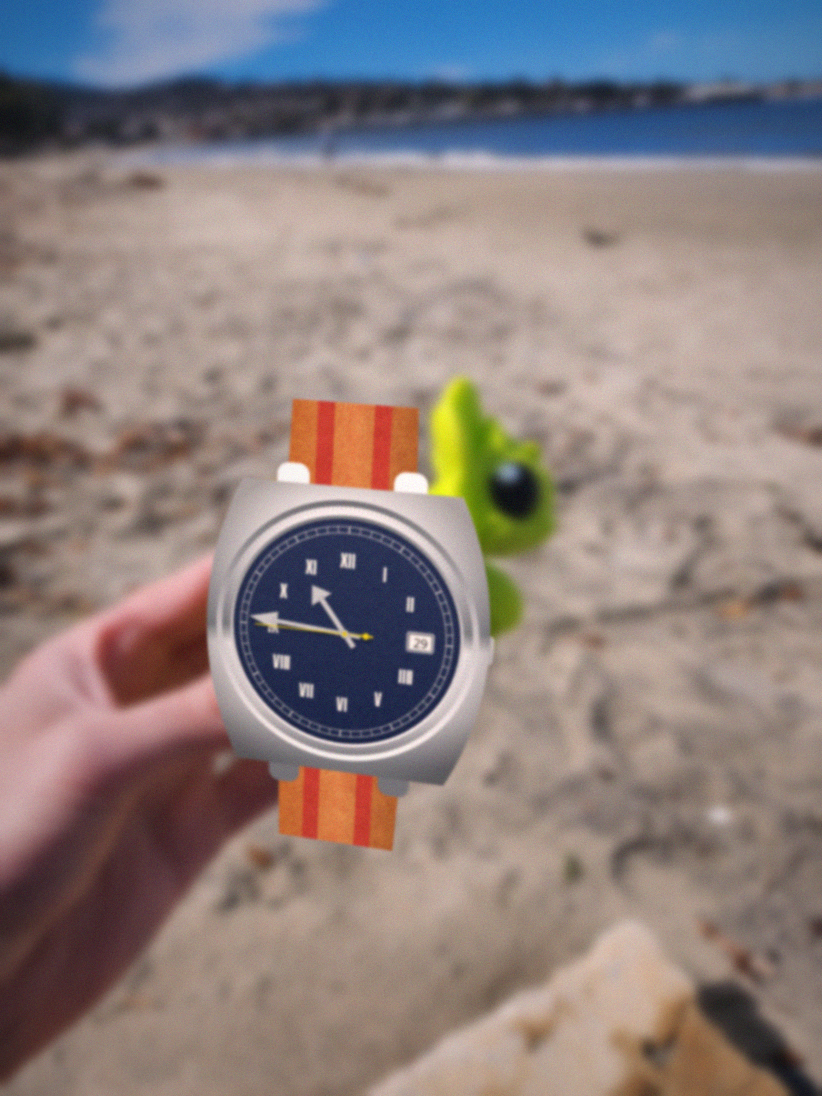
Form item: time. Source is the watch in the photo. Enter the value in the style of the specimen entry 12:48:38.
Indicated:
10:45:45
